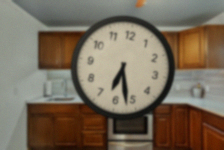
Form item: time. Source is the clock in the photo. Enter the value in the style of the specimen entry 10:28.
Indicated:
6:27
